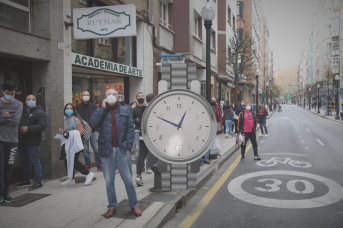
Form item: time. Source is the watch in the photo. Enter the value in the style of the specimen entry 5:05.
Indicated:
12:49
